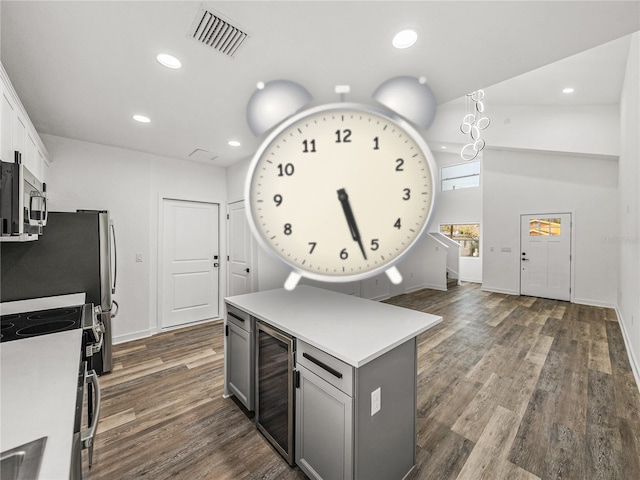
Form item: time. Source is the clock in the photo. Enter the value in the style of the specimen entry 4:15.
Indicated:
5:27
